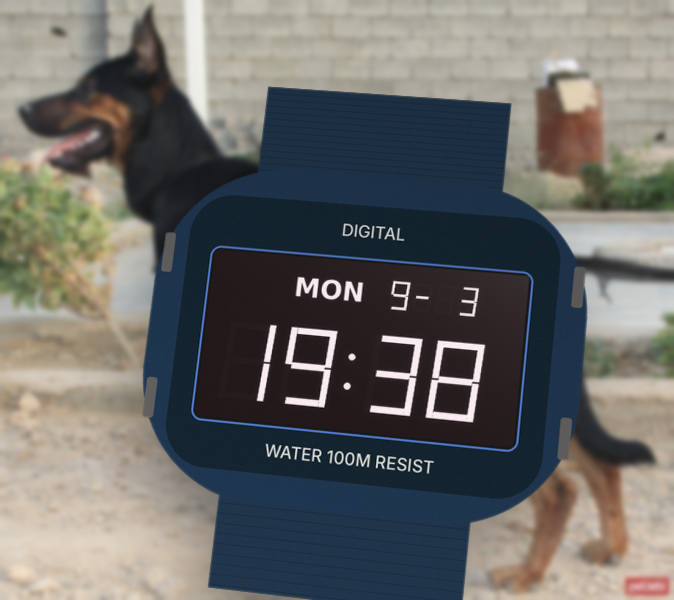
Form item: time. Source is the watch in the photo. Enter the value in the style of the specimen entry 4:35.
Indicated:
19:38
